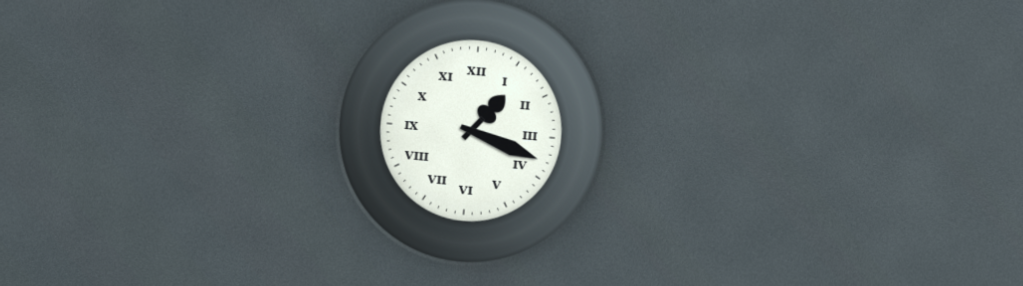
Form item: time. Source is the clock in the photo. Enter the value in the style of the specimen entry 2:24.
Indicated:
1:18
